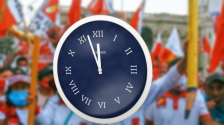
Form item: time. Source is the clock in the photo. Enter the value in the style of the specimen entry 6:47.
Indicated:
11:57
